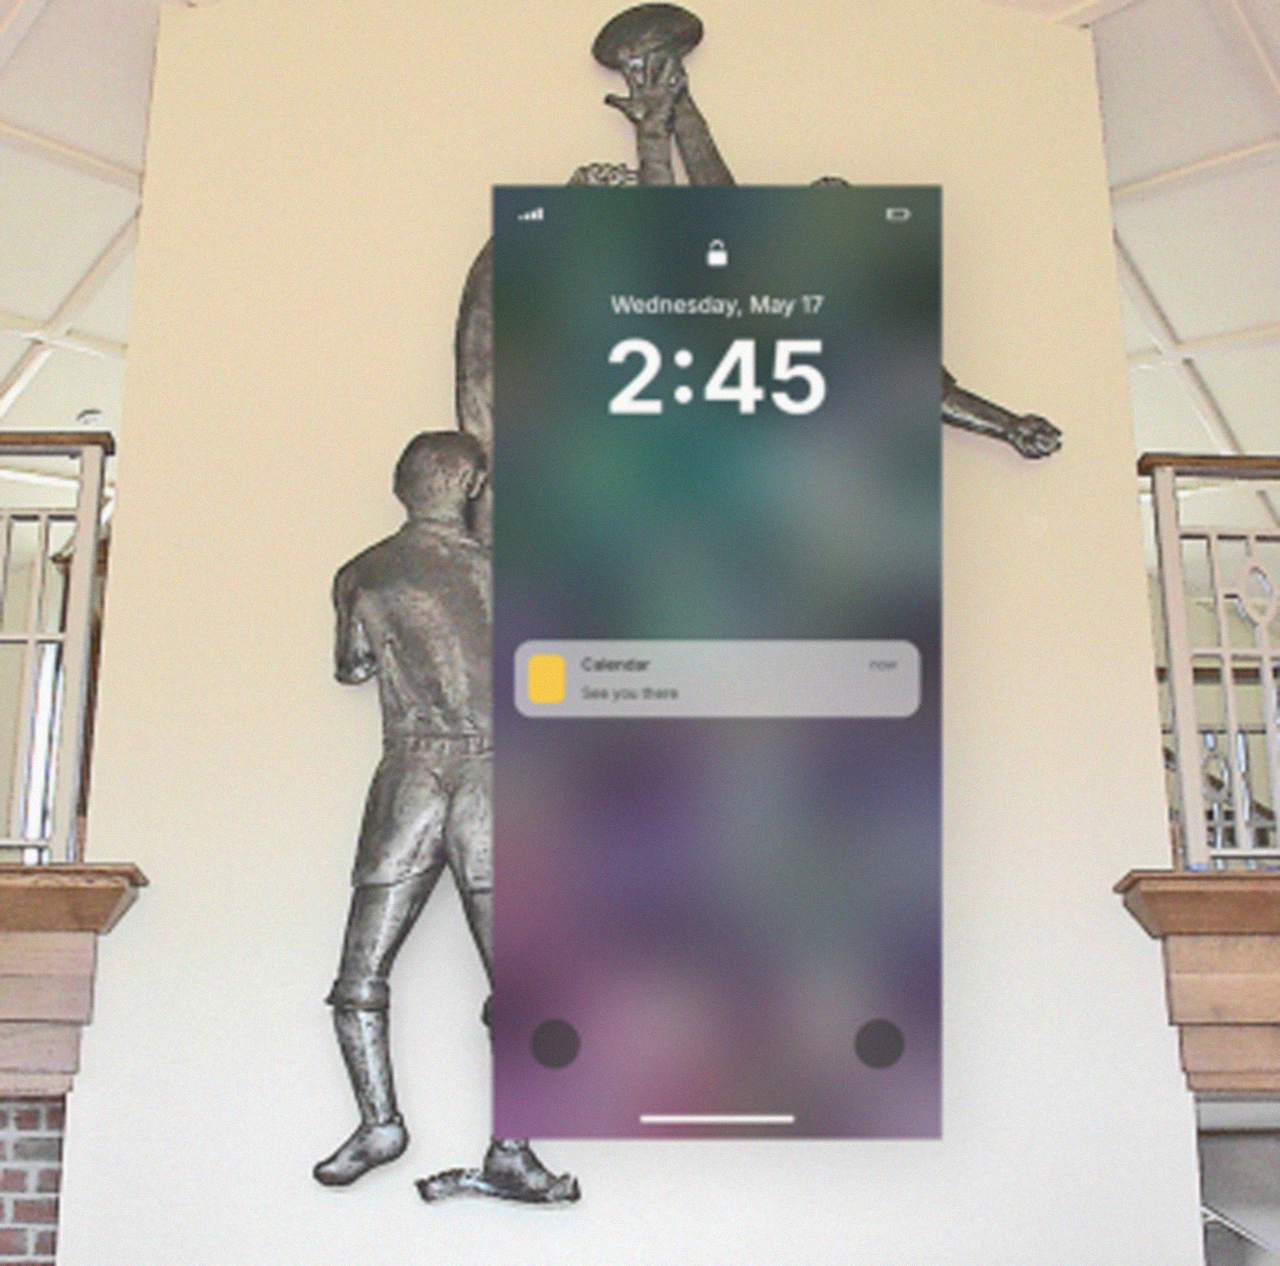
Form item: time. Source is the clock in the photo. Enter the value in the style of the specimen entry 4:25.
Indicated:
2:45
